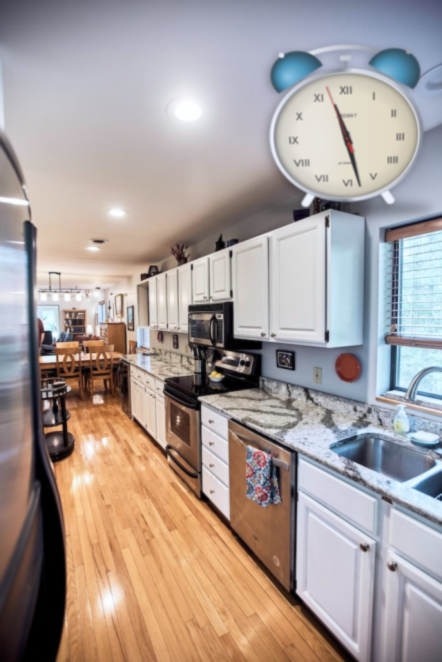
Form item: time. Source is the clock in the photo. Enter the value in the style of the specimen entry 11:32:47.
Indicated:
11:27:57
